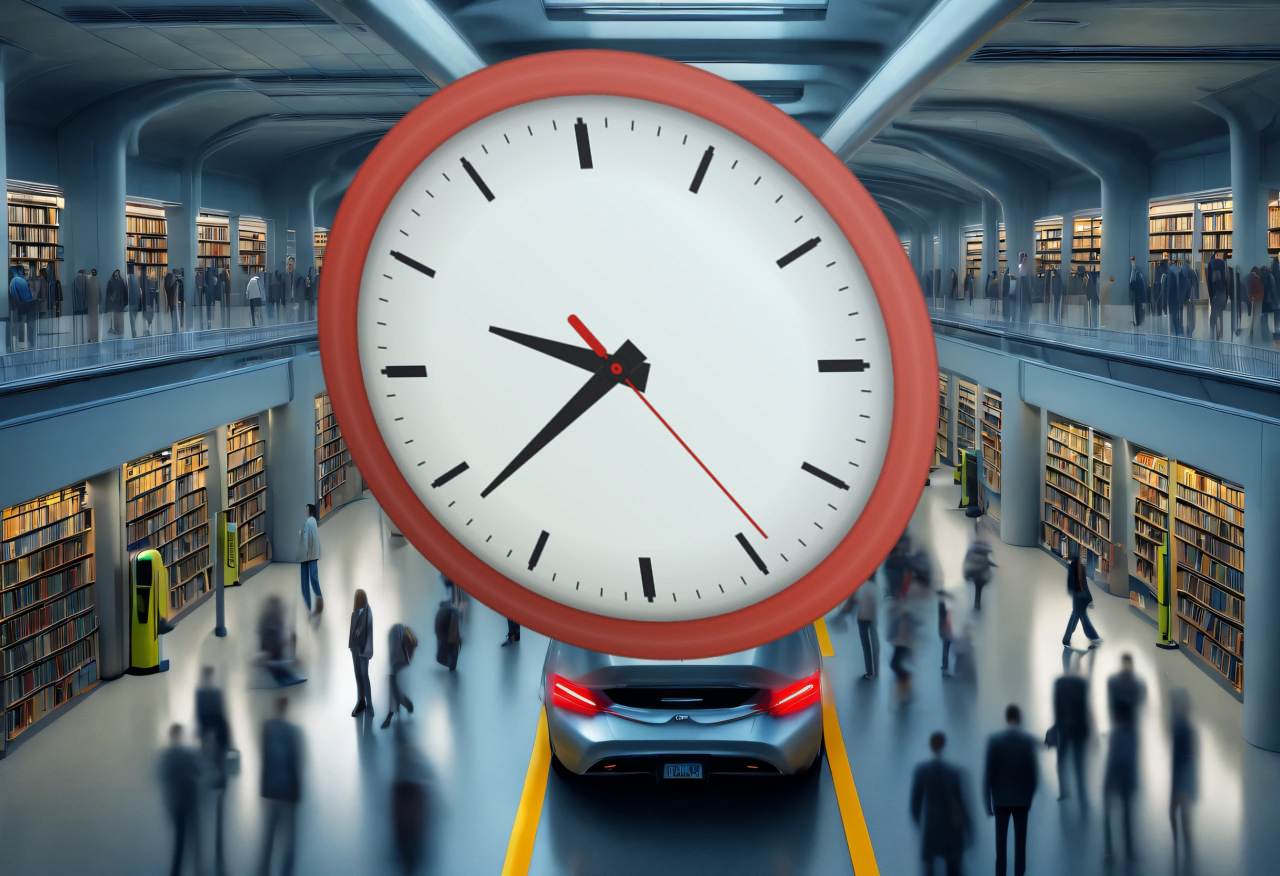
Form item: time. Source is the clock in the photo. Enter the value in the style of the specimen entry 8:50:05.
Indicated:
9:38:24
